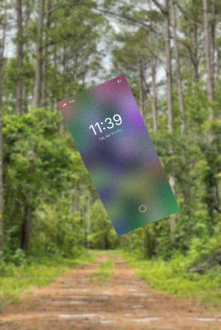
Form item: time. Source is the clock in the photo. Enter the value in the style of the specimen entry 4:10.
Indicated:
11:39
